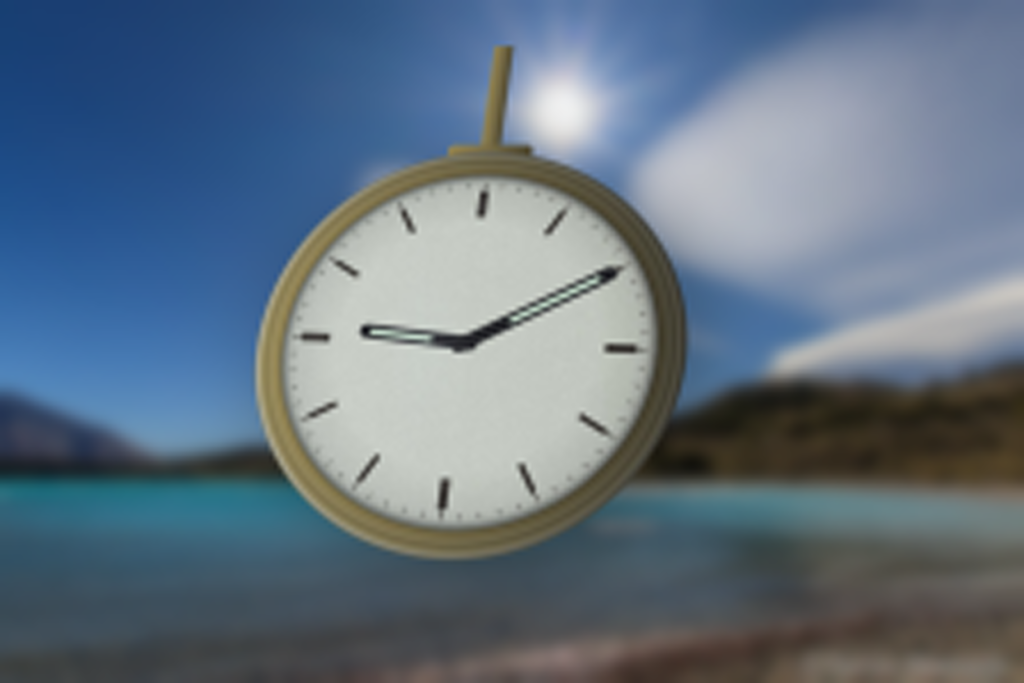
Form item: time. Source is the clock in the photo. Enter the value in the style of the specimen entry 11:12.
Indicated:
9:10
